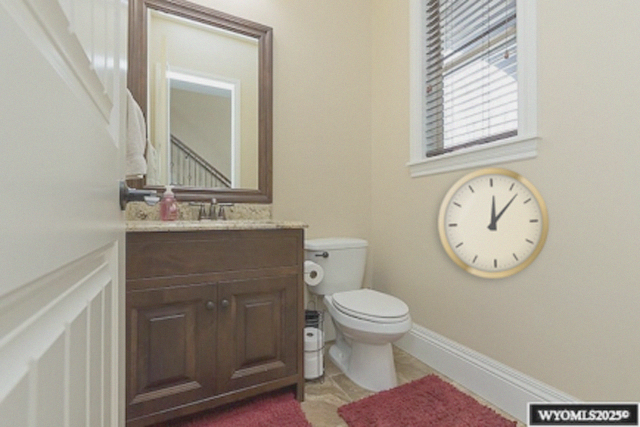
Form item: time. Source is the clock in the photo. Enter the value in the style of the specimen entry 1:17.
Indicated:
12:07
